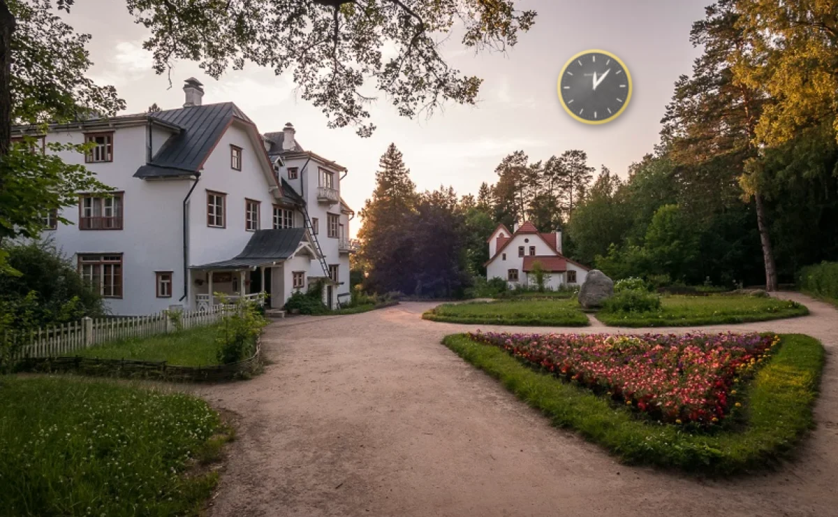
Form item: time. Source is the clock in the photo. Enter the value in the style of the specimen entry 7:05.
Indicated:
12:07
